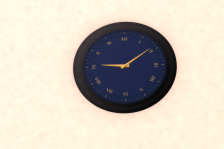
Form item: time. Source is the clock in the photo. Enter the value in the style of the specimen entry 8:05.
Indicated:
9:09
